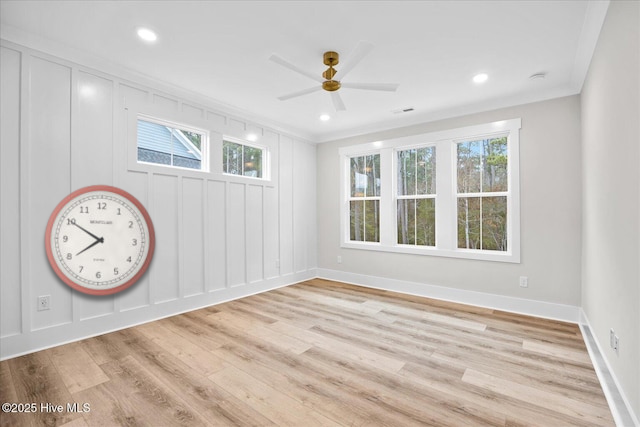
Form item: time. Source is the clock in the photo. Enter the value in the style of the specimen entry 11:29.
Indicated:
7:50
